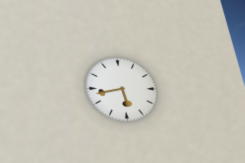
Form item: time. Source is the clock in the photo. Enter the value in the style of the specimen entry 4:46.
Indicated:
5:43
